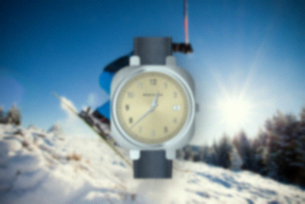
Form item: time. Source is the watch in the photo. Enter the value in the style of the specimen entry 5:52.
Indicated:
12:38
